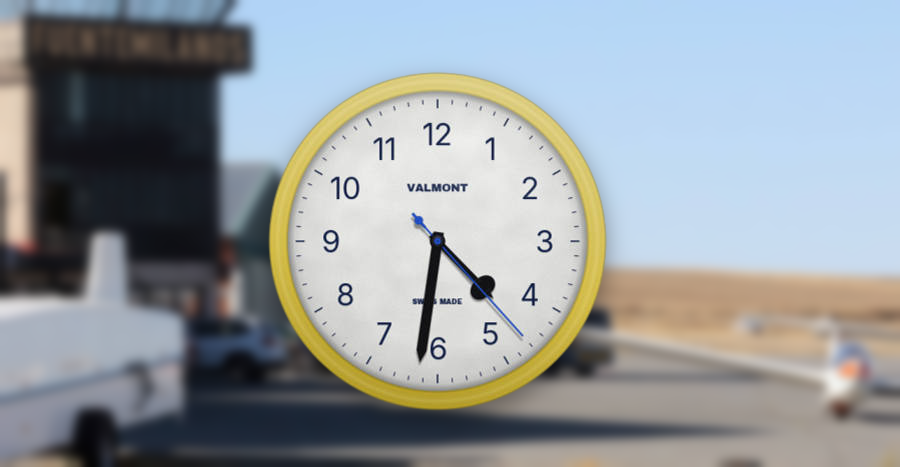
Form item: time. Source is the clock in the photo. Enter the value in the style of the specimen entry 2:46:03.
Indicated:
4:31:23
